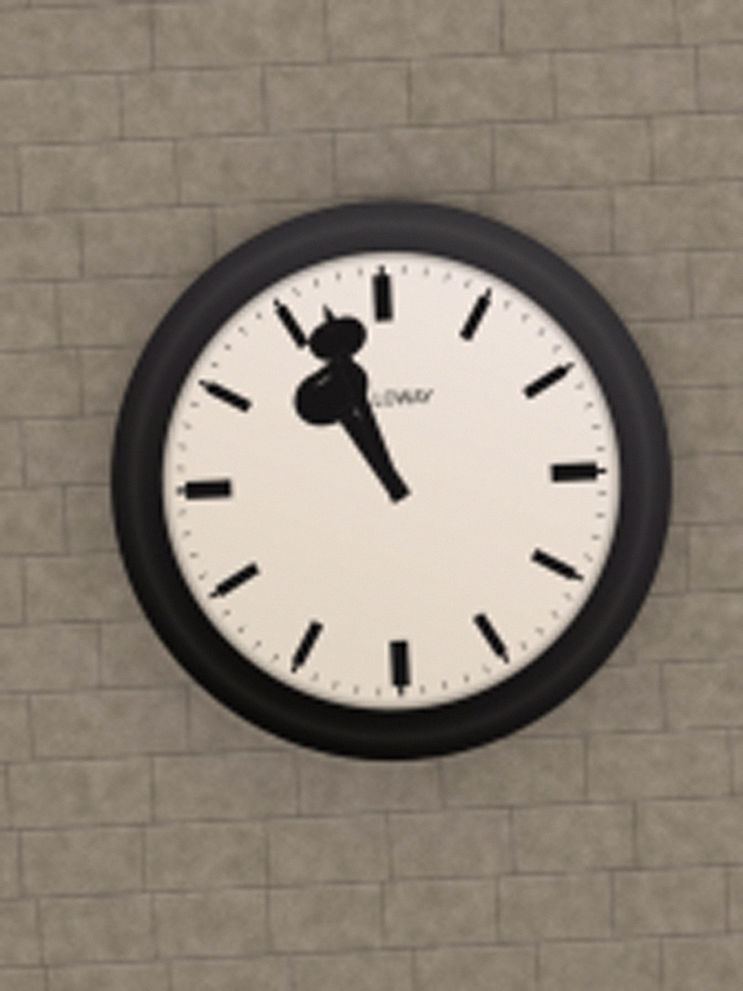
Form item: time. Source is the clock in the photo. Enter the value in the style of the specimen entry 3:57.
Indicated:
10:57
